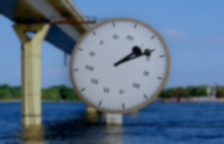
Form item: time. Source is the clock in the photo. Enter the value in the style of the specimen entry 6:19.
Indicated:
1:08
